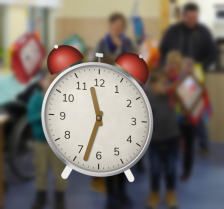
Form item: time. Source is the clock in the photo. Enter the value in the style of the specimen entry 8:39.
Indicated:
11:33
